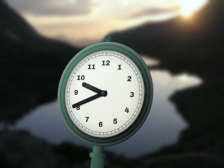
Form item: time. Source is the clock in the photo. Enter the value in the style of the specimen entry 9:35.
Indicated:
9:41
